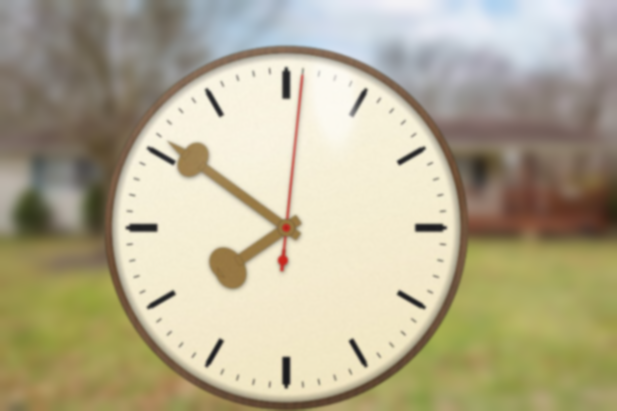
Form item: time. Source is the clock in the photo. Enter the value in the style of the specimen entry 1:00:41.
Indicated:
7:51:01
